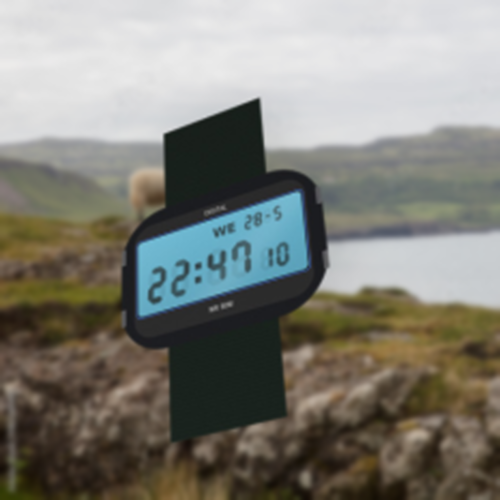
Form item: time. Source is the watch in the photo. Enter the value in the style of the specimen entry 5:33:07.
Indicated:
22:47:10
